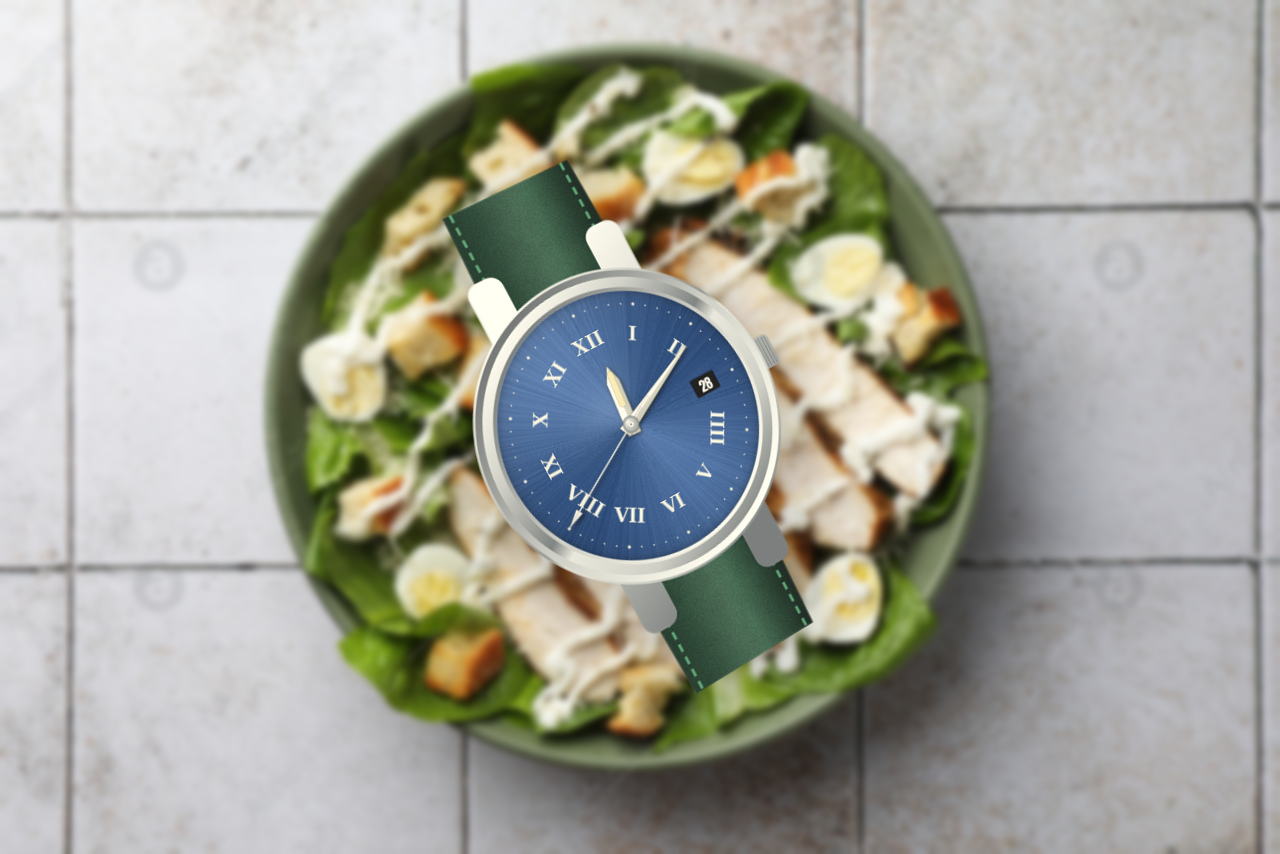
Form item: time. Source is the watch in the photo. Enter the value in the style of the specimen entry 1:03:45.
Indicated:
12:10:40
